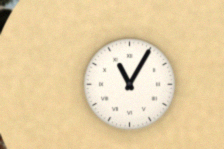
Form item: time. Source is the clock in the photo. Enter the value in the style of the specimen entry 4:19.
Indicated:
11:05
